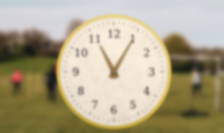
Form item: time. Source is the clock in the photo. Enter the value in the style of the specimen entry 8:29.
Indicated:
11:05
